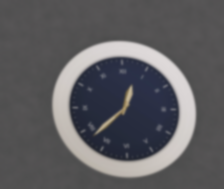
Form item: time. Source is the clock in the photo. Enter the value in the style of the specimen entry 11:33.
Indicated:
12:38
